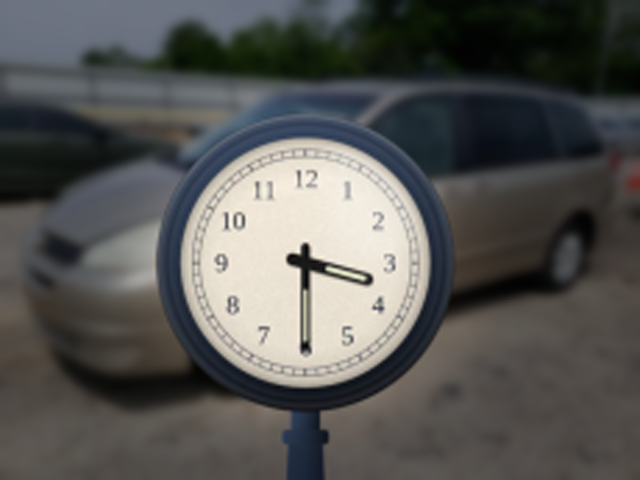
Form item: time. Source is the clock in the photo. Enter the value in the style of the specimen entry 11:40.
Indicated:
3:30
